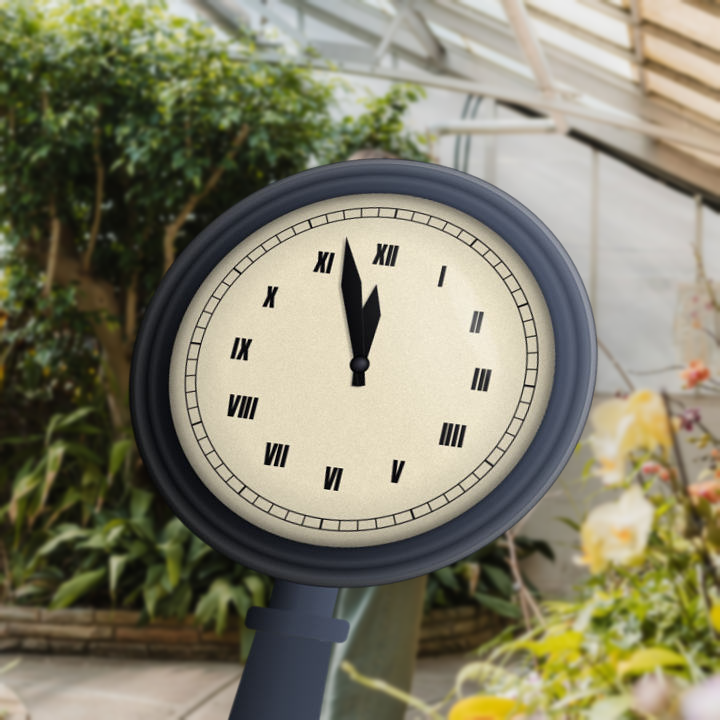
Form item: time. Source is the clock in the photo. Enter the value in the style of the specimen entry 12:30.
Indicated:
11:57
